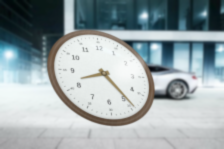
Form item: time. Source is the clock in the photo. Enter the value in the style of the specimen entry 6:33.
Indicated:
8:24
